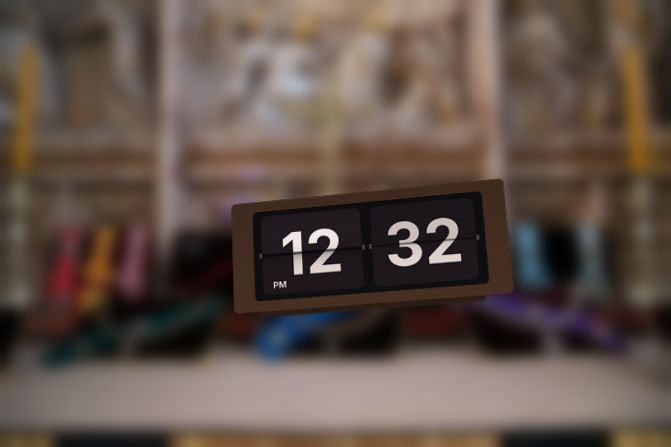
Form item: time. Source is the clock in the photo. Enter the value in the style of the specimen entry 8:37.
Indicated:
12:32
